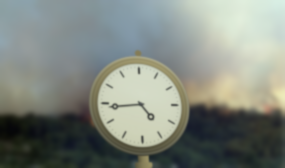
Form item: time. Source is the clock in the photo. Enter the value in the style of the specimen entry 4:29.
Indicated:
4:44
